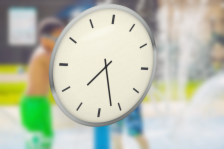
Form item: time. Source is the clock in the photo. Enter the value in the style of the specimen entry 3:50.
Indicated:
7:27
